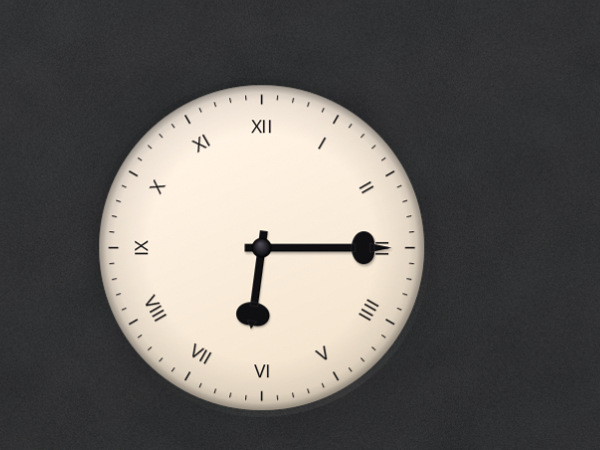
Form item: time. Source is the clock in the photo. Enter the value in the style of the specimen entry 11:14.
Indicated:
6:15
